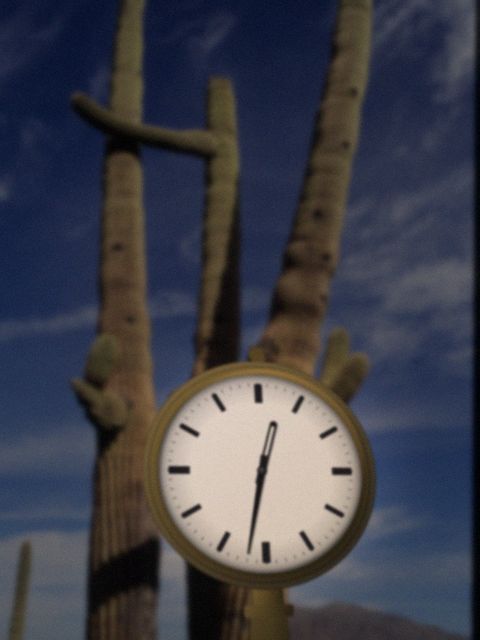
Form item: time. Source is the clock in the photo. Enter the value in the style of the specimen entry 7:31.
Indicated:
12:32
